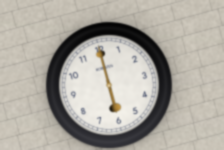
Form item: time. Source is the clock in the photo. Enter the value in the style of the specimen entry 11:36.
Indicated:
6:00
